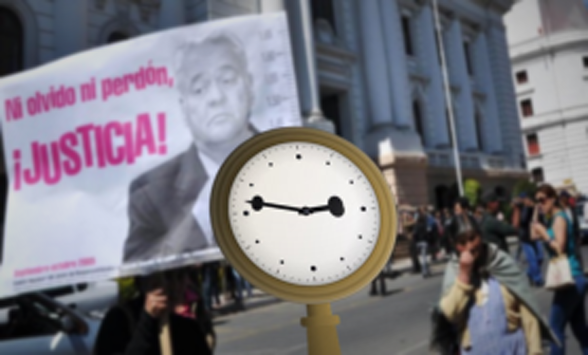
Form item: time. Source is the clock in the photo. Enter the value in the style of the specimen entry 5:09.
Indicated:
2:47
